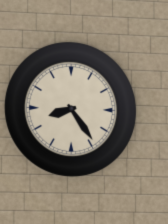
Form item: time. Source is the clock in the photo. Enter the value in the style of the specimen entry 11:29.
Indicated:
8:24
